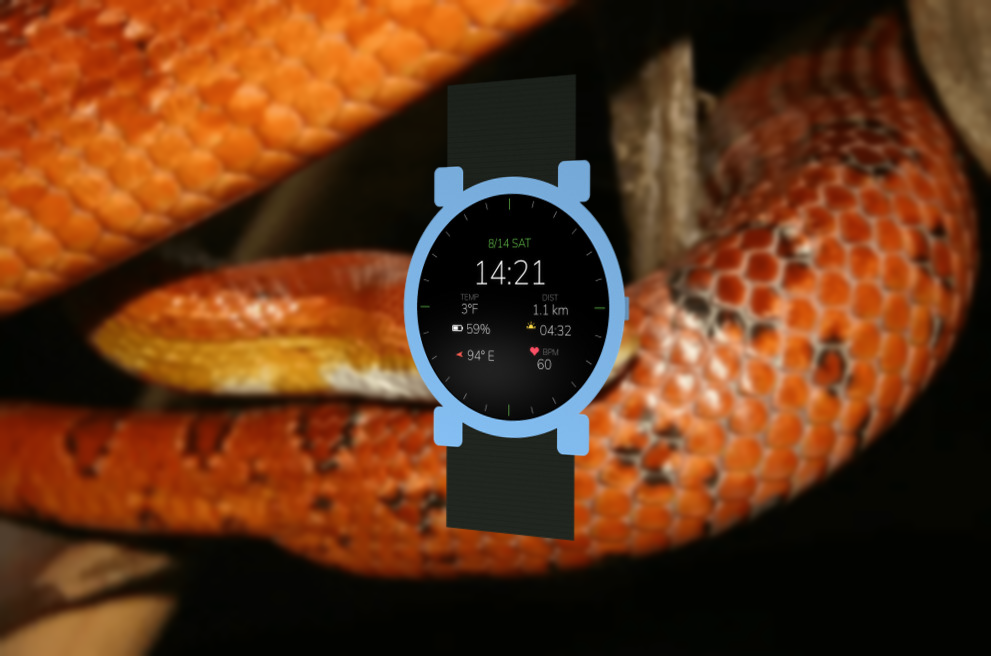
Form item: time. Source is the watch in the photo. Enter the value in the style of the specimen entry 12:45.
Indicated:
14:21
